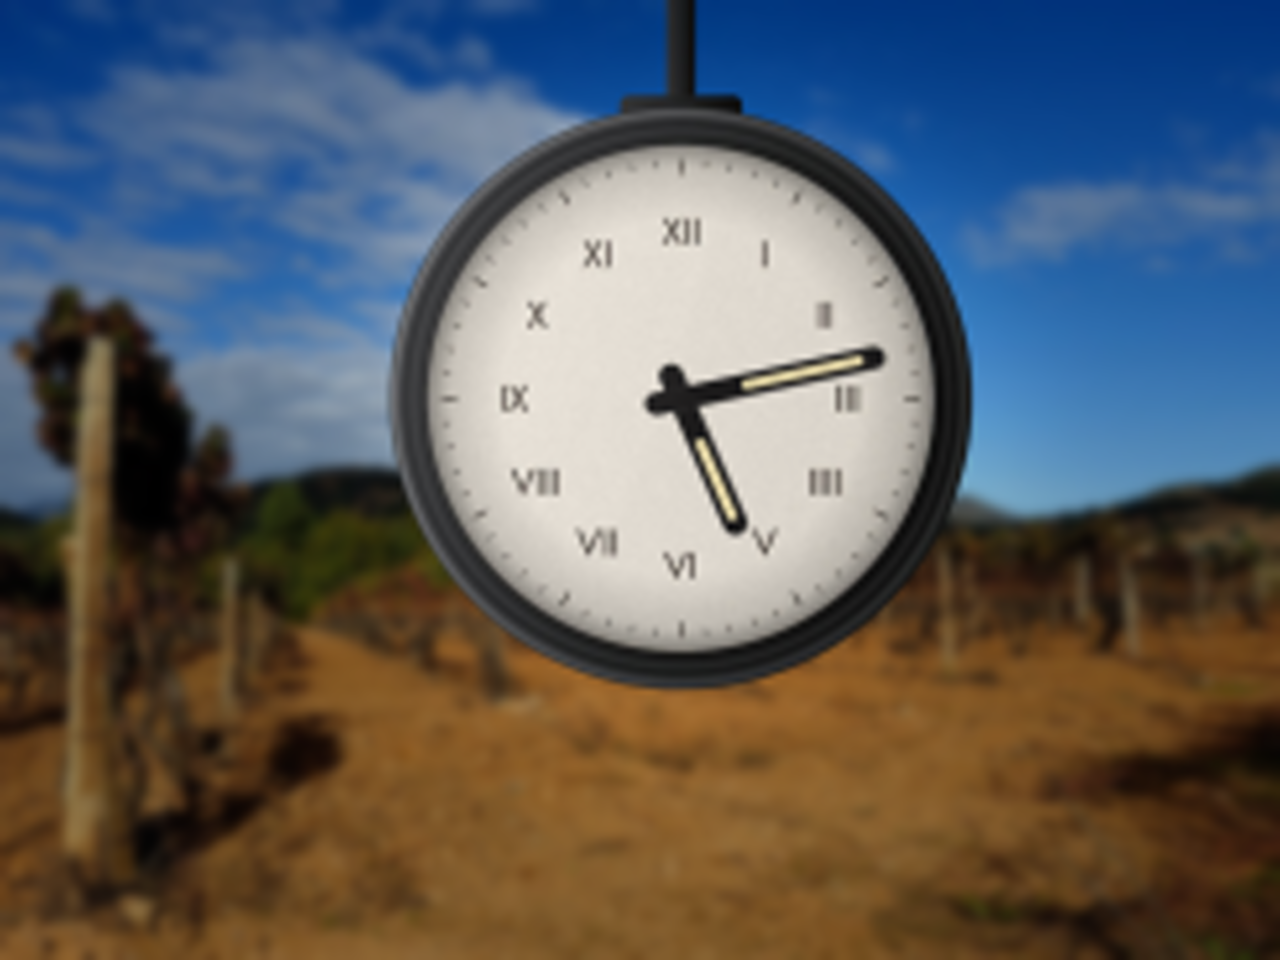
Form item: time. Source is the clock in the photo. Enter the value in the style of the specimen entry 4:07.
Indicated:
5:13
